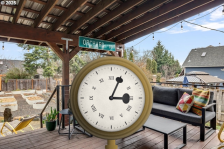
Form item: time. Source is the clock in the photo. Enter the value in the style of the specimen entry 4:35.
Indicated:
3:04
